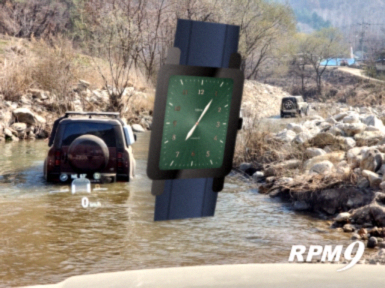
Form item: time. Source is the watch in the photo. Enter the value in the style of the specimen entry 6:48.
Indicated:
7:05
